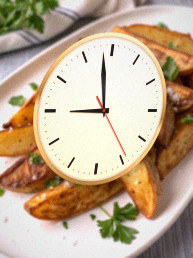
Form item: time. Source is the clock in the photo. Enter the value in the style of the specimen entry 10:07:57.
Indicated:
8:58:24
